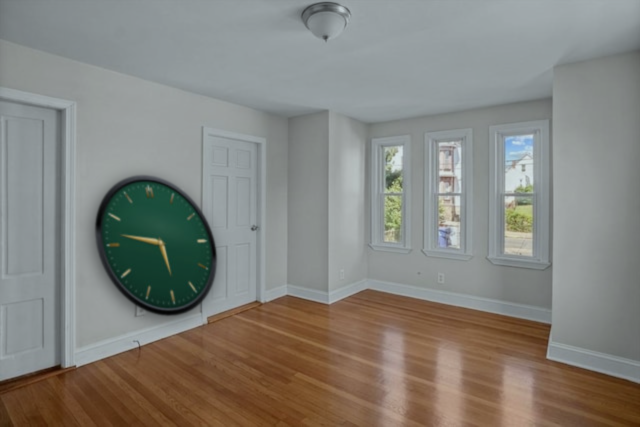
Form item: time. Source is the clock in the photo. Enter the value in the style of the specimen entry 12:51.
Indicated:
5:47
